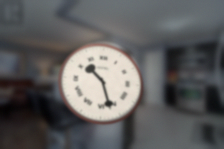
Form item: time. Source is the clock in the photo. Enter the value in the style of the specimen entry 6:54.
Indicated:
10:27
